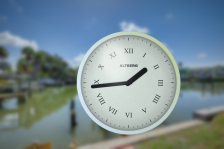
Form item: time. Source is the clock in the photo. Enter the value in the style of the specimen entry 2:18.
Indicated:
1:44
